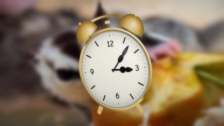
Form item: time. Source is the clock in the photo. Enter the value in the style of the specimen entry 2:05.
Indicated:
3:07
